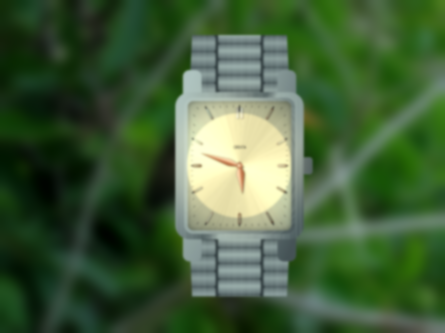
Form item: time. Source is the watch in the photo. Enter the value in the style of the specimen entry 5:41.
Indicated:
5:48
